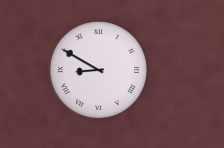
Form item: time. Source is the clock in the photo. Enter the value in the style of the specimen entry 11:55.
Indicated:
8:50
